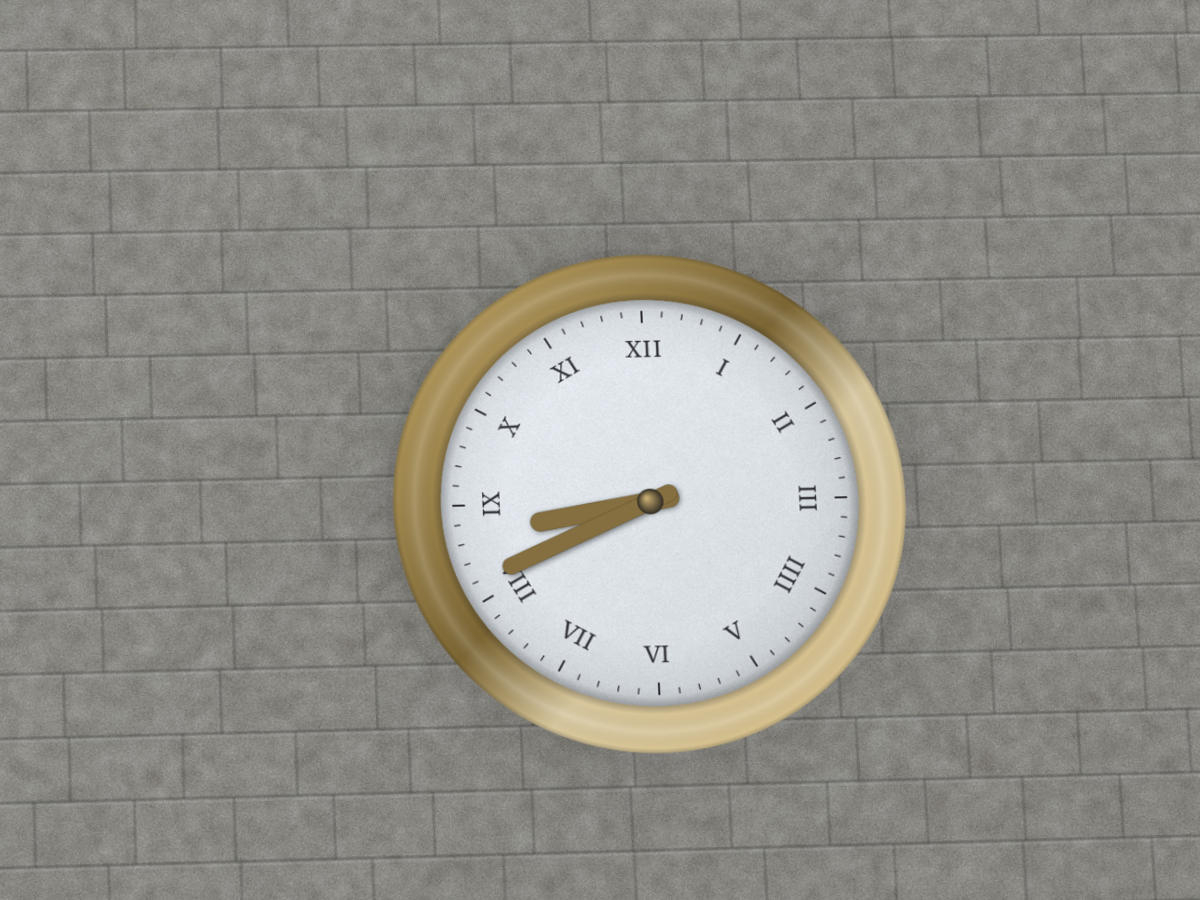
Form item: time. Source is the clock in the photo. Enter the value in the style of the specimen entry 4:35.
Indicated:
8:41
